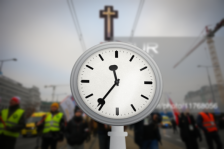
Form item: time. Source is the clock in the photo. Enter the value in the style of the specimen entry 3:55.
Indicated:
11:36
